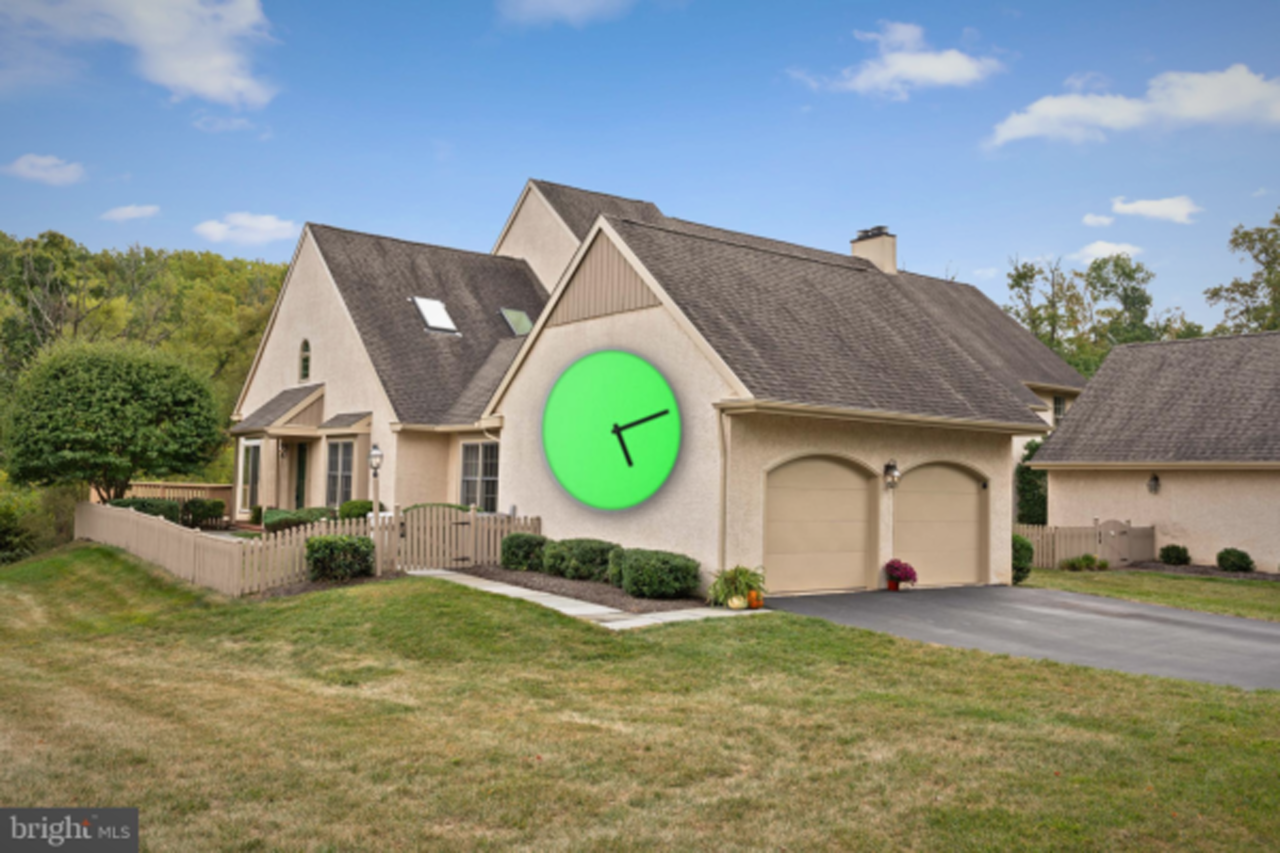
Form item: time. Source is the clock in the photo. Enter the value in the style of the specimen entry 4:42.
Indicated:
5:12
